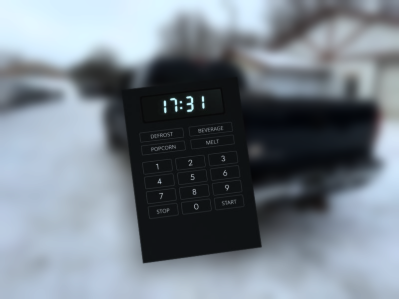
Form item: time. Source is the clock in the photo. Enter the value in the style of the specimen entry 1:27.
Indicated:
17:31
